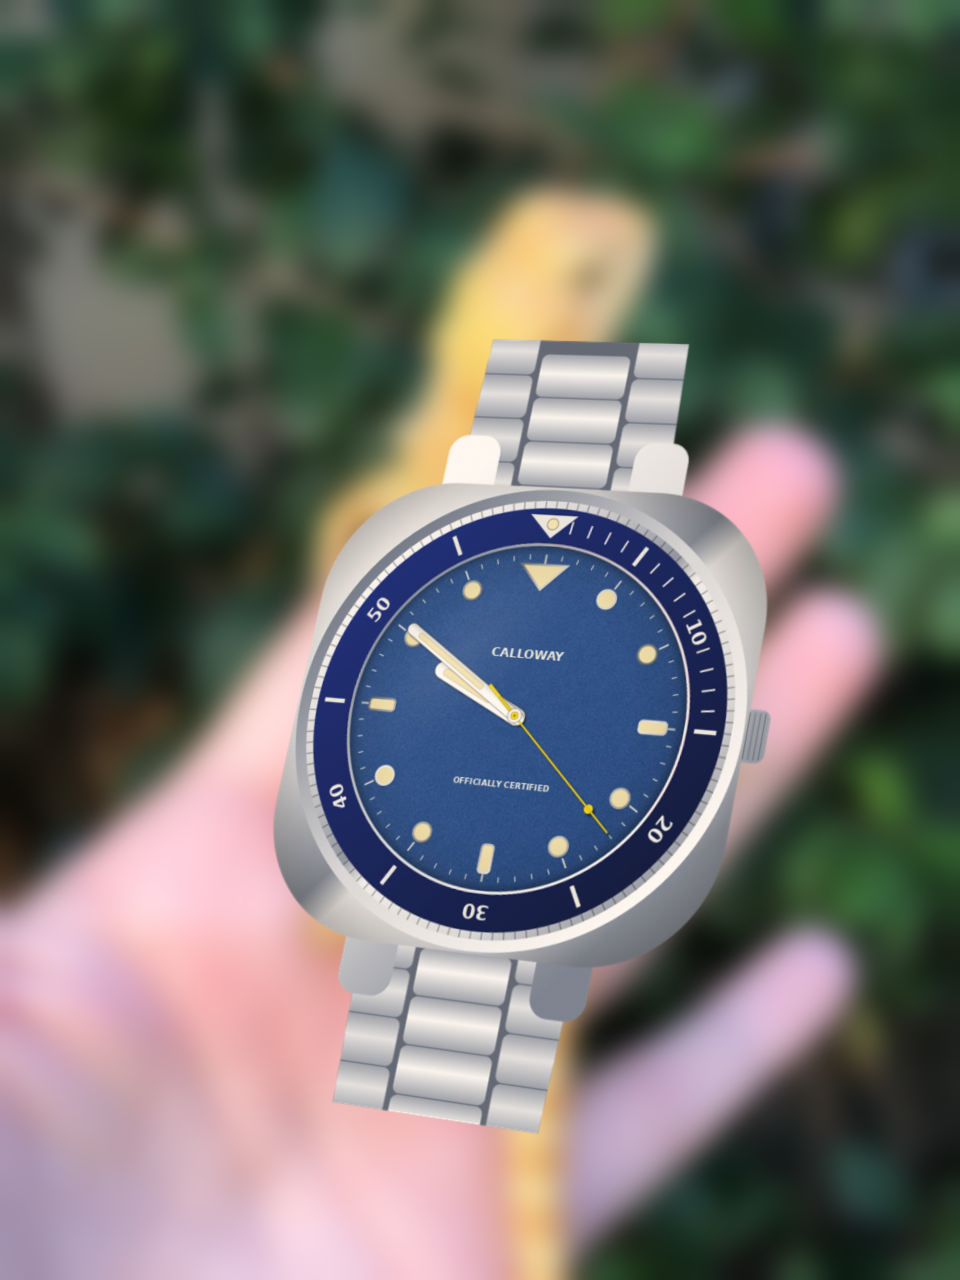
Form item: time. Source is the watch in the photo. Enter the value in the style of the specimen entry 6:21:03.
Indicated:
9:50:22
